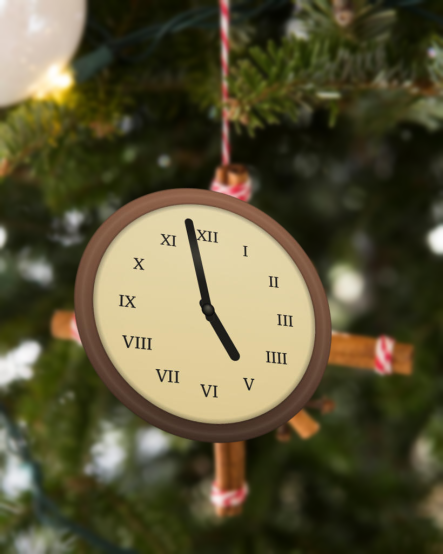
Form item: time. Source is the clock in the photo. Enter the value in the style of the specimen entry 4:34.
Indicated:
4:58
